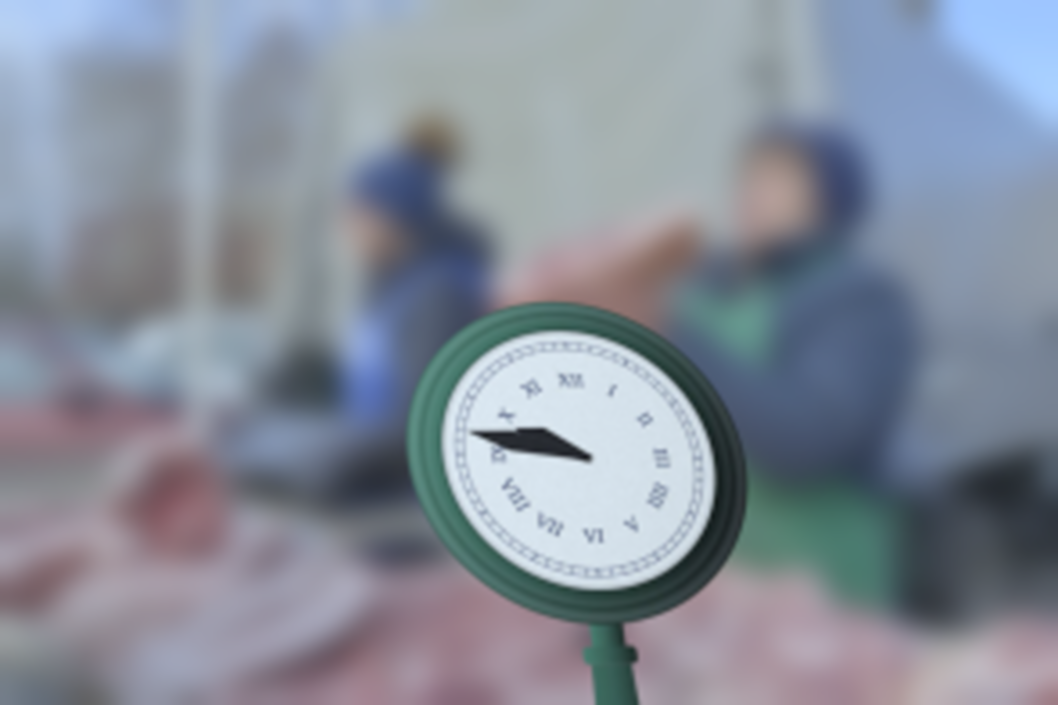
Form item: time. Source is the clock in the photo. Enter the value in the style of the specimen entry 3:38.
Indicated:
9:47
